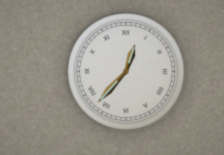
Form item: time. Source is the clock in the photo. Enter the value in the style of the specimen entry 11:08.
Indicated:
12:37
